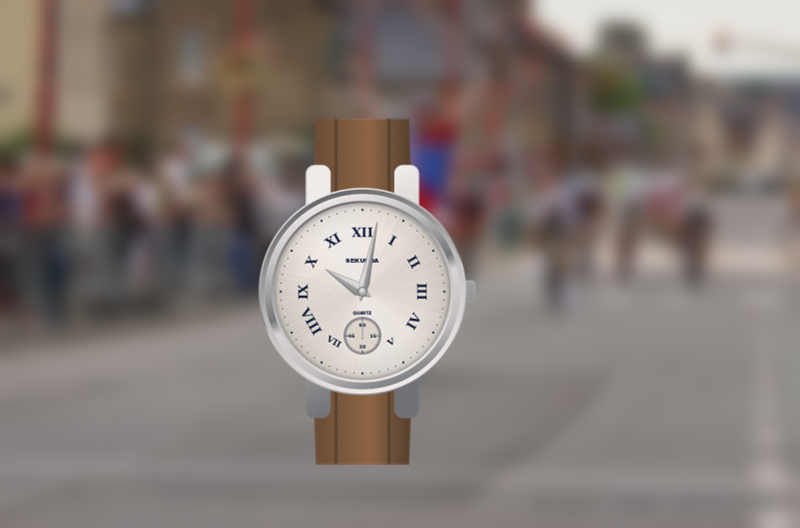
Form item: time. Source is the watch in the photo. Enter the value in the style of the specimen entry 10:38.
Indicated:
10:02
